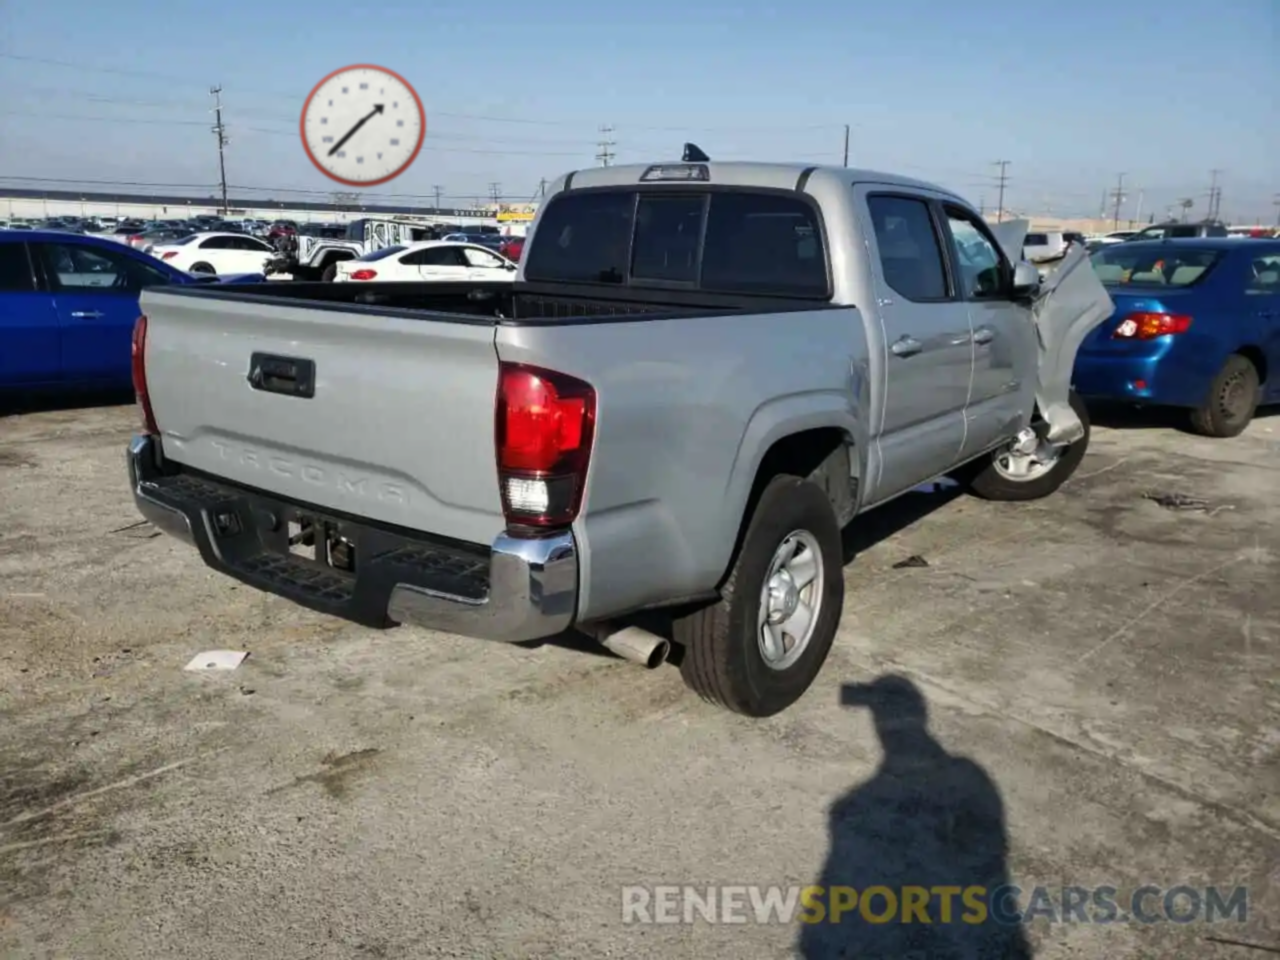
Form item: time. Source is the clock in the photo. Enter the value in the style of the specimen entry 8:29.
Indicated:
1:37
